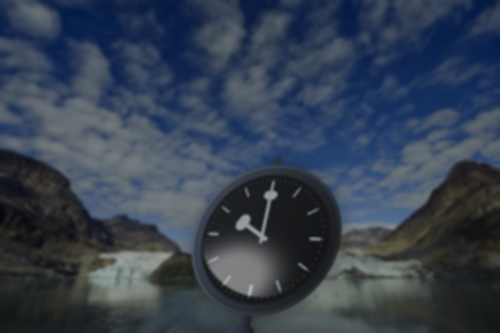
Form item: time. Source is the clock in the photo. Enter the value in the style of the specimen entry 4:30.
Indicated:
10:00
